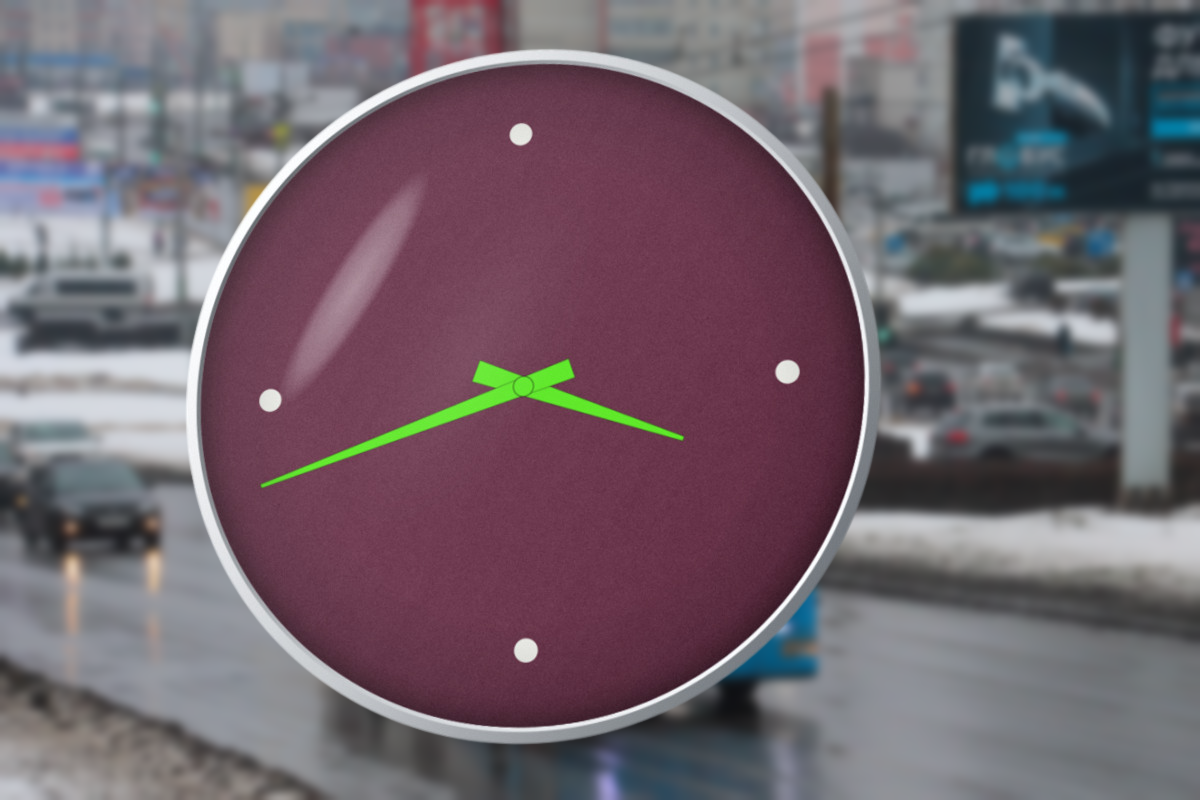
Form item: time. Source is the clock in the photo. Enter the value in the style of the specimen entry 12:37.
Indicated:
3:42
